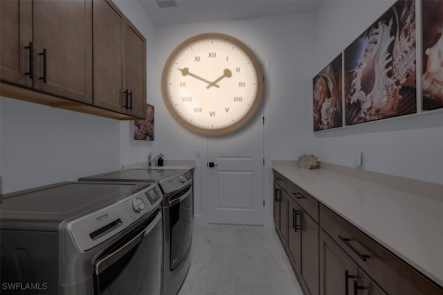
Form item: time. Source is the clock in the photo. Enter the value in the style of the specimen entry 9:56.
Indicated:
1:49
